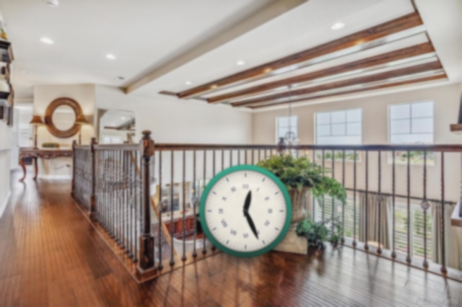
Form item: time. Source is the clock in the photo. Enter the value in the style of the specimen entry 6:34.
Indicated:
12:26
